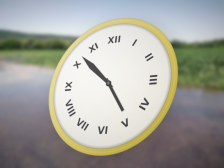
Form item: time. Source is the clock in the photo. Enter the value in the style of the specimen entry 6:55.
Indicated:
4:52
